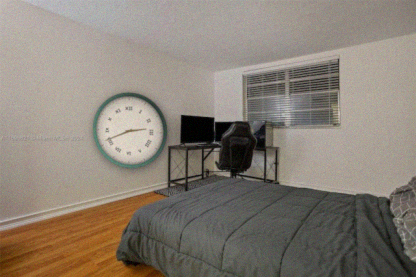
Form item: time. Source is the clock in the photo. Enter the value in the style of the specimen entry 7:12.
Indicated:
2:41
